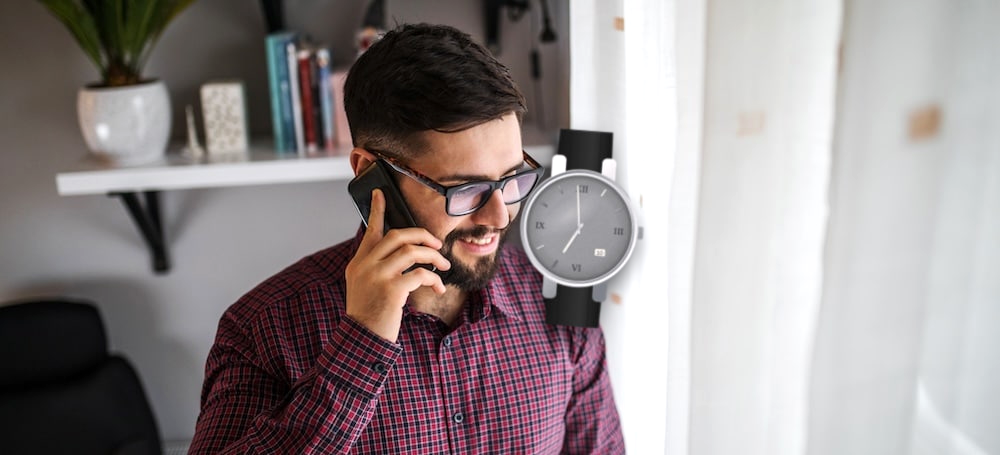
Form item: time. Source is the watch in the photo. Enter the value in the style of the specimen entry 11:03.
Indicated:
6:59
